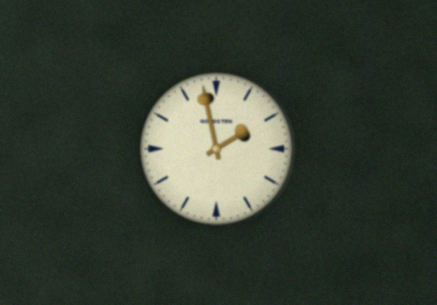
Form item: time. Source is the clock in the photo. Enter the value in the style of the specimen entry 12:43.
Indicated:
1:58
